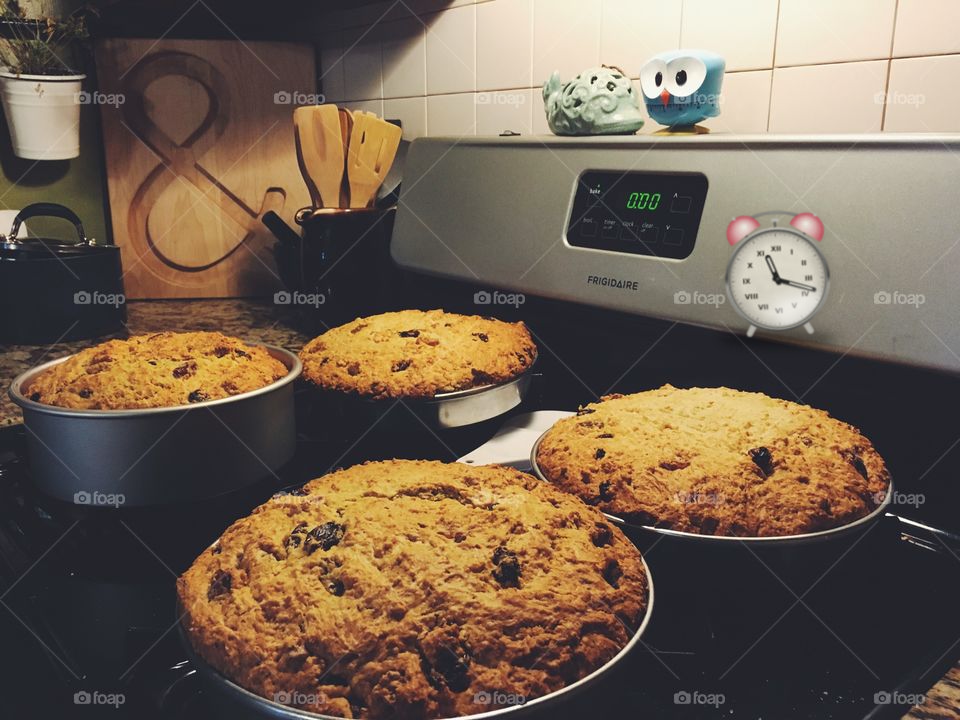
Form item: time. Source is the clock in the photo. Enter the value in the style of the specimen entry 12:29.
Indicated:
11:18
